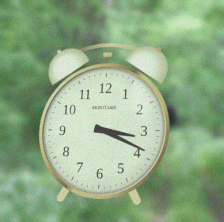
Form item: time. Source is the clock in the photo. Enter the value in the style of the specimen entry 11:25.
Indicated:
3:19
